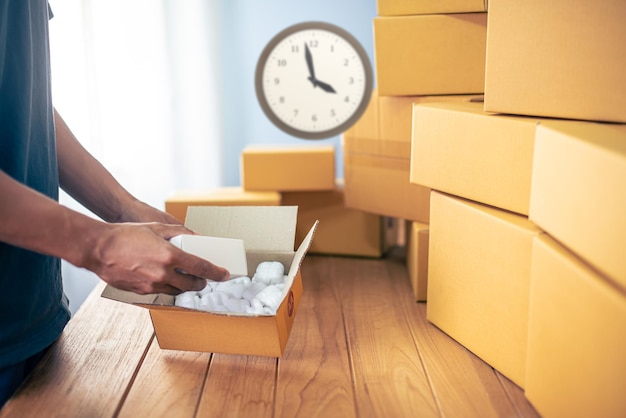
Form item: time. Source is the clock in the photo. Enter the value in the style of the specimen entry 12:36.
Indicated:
3:58
